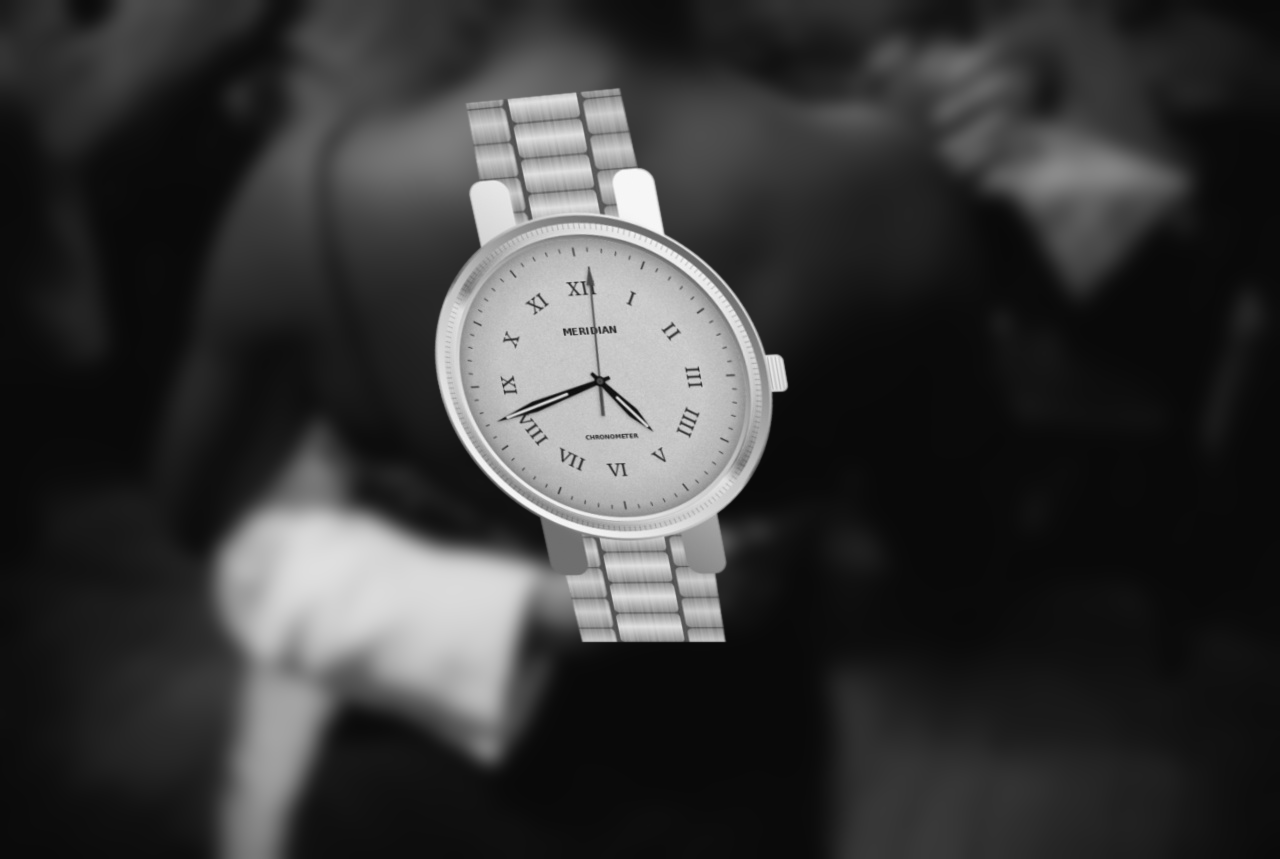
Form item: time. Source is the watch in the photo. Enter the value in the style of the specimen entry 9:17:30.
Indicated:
4:42:01
